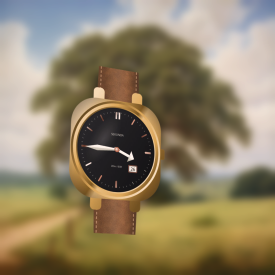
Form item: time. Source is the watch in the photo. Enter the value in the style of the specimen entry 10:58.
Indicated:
3:45
